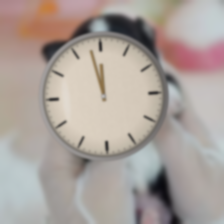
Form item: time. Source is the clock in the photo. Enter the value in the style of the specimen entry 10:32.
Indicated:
11:58
